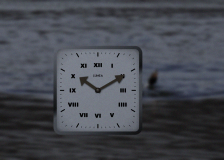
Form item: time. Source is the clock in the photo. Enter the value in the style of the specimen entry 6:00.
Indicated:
10:10
